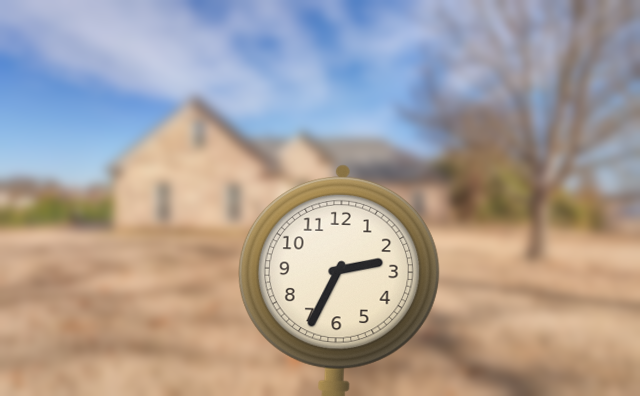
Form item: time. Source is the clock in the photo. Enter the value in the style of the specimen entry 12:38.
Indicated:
2:34
